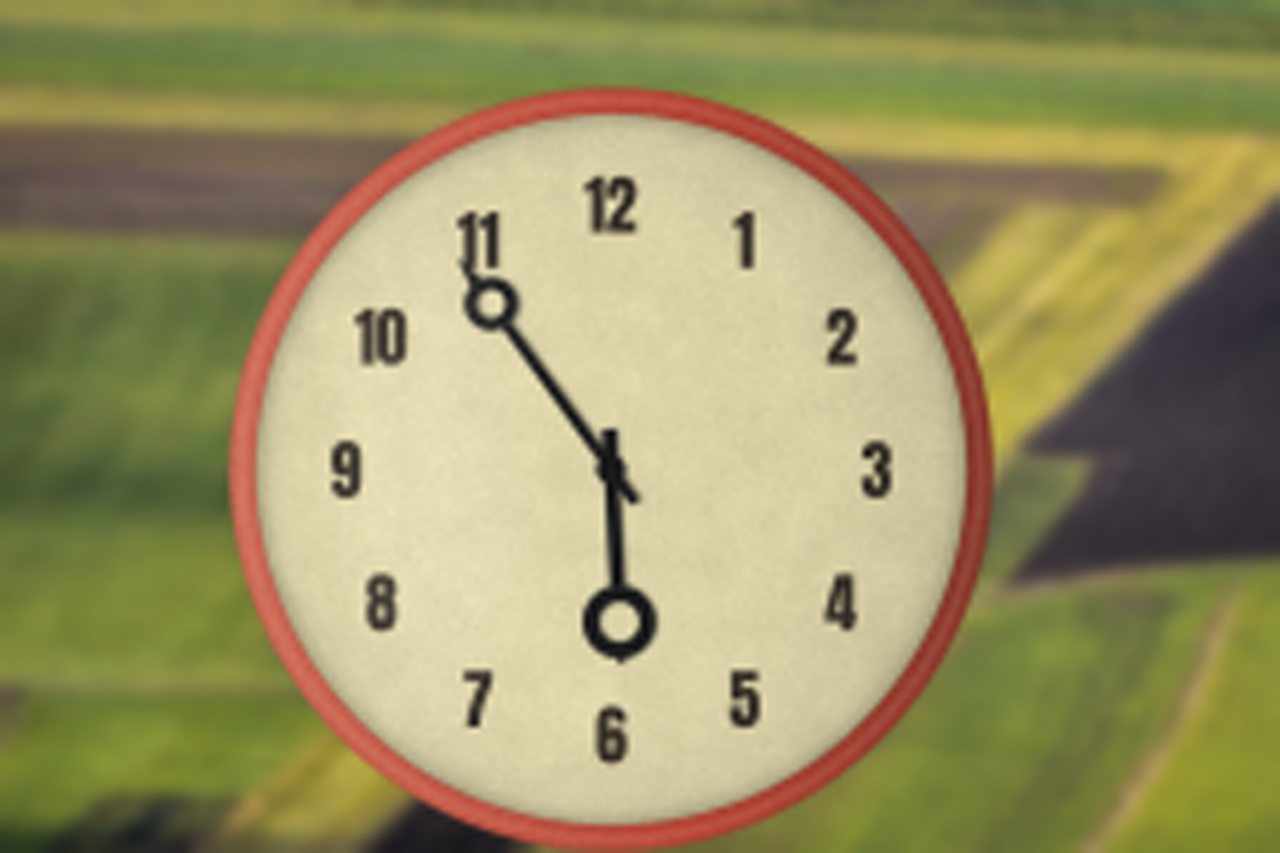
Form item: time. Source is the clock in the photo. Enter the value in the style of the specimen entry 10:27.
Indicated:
5:54
